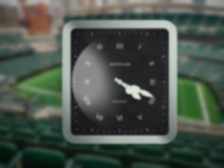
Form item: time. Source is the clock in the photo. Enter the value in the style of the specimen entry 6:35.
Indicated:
4:19
